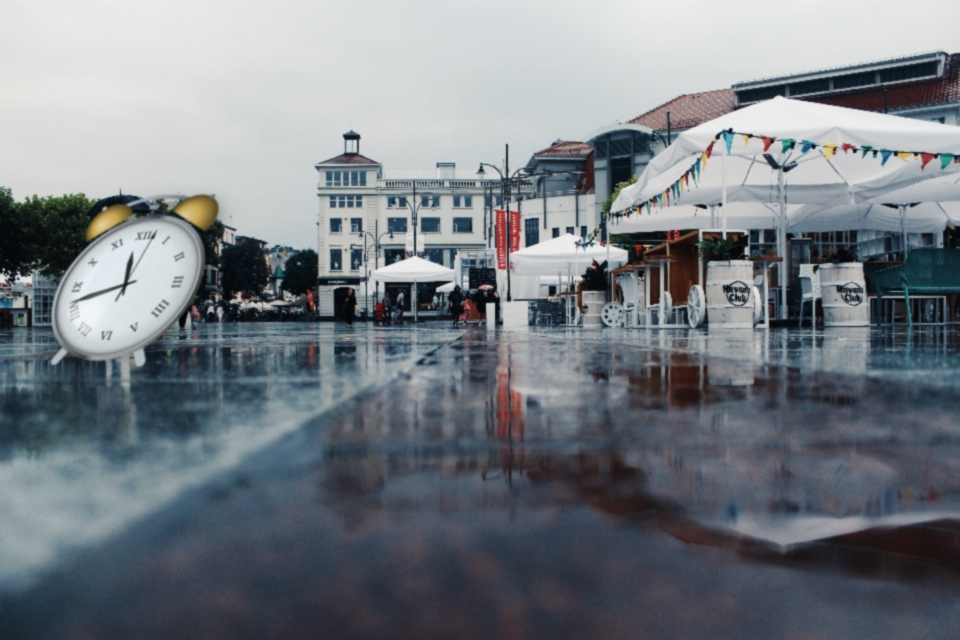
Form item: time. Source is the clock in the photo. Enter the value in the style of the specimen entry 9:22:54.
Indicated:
11:42:02
